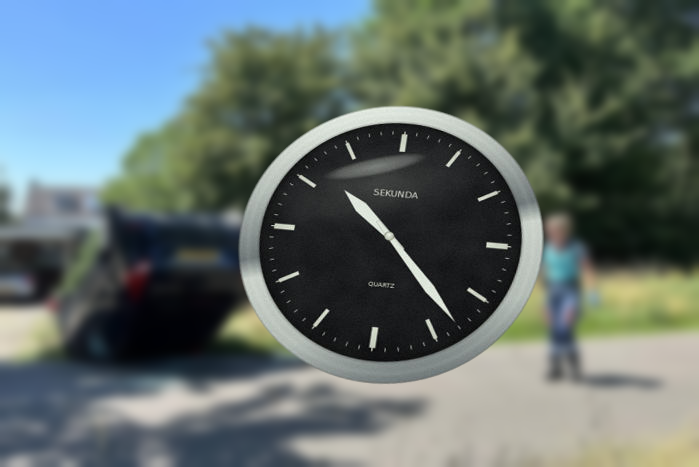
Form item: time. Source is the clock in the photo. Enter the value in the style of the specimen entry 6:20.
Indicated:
10:23
